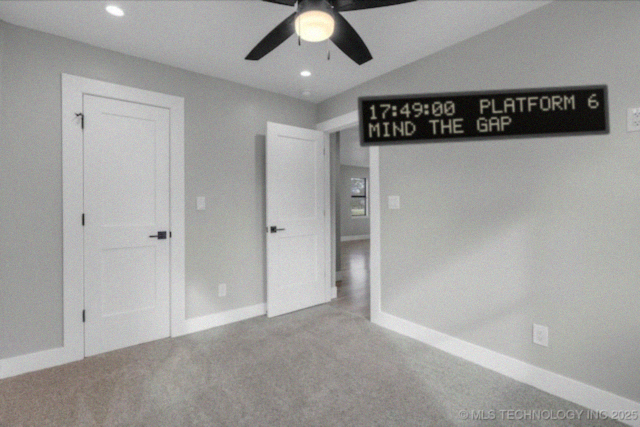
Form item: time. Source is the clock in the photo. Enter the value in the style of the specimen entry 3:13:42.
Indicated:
17:49:00
